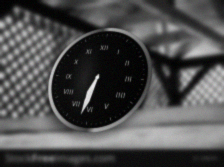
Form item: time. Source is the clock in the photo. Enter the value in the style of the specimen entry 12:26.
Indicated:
6:32
